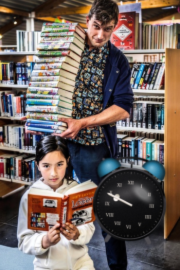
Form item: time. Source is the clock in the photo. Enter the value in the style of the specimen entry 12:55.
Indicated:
9:49
